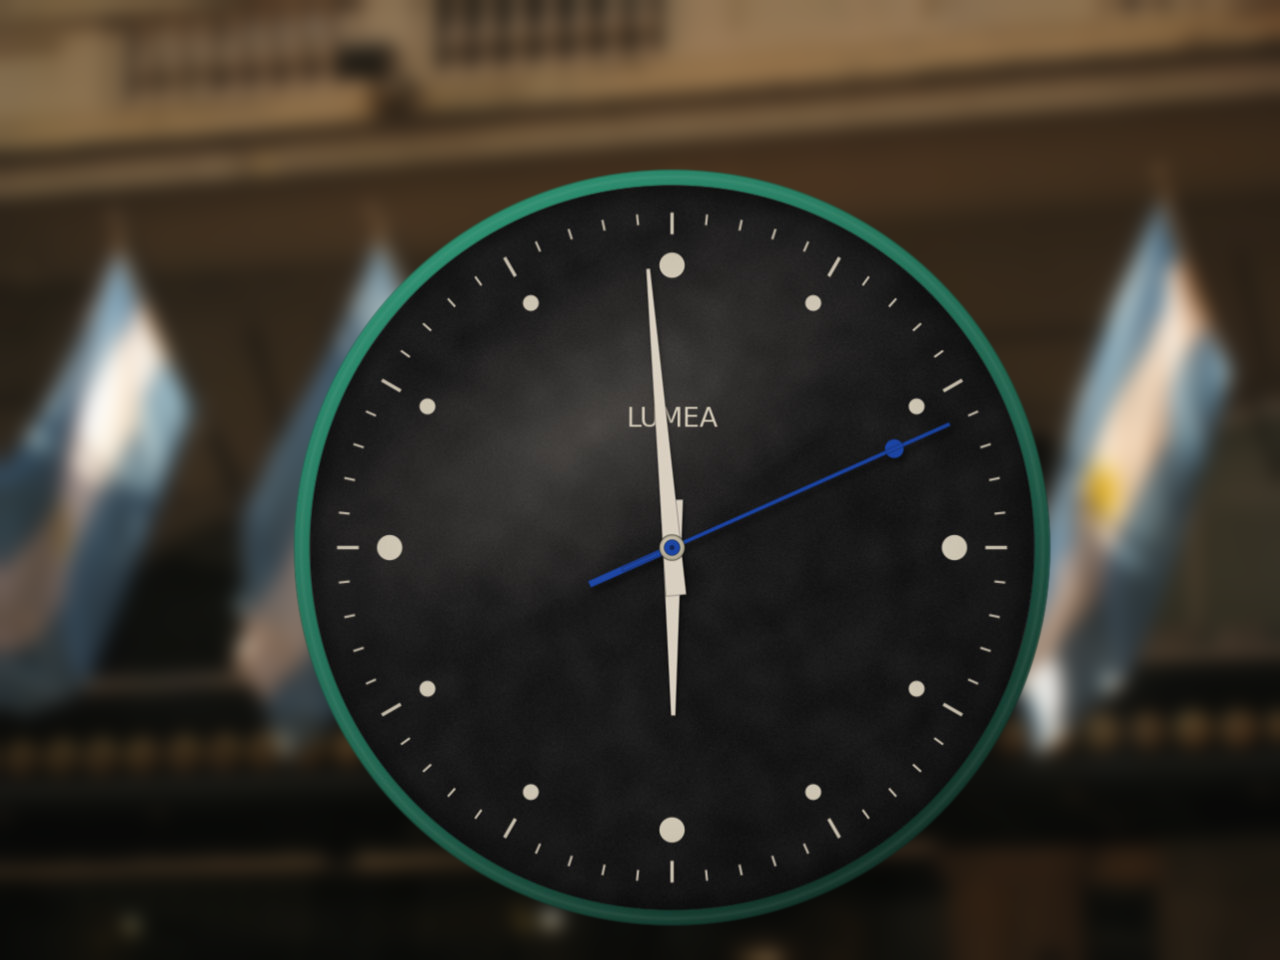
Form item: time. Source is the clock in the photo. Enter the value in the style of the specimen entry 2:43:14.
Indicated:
5:59:11
